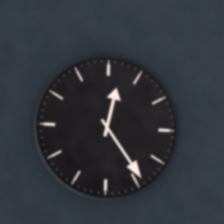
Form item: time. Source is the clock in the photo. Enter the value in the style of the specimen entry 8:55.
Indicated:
12:24
